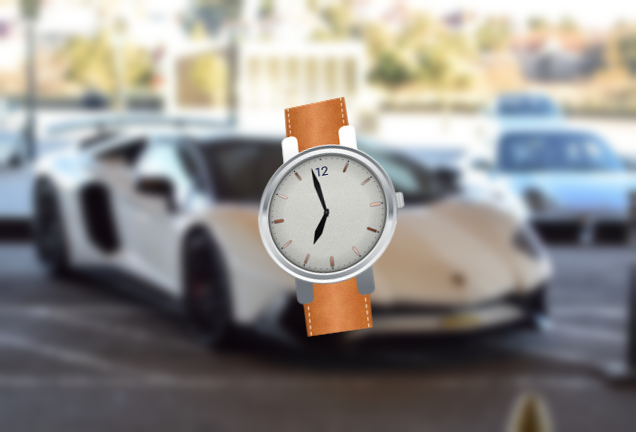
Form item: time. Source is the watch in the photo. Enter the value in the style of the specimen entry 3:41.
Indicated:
6:58
